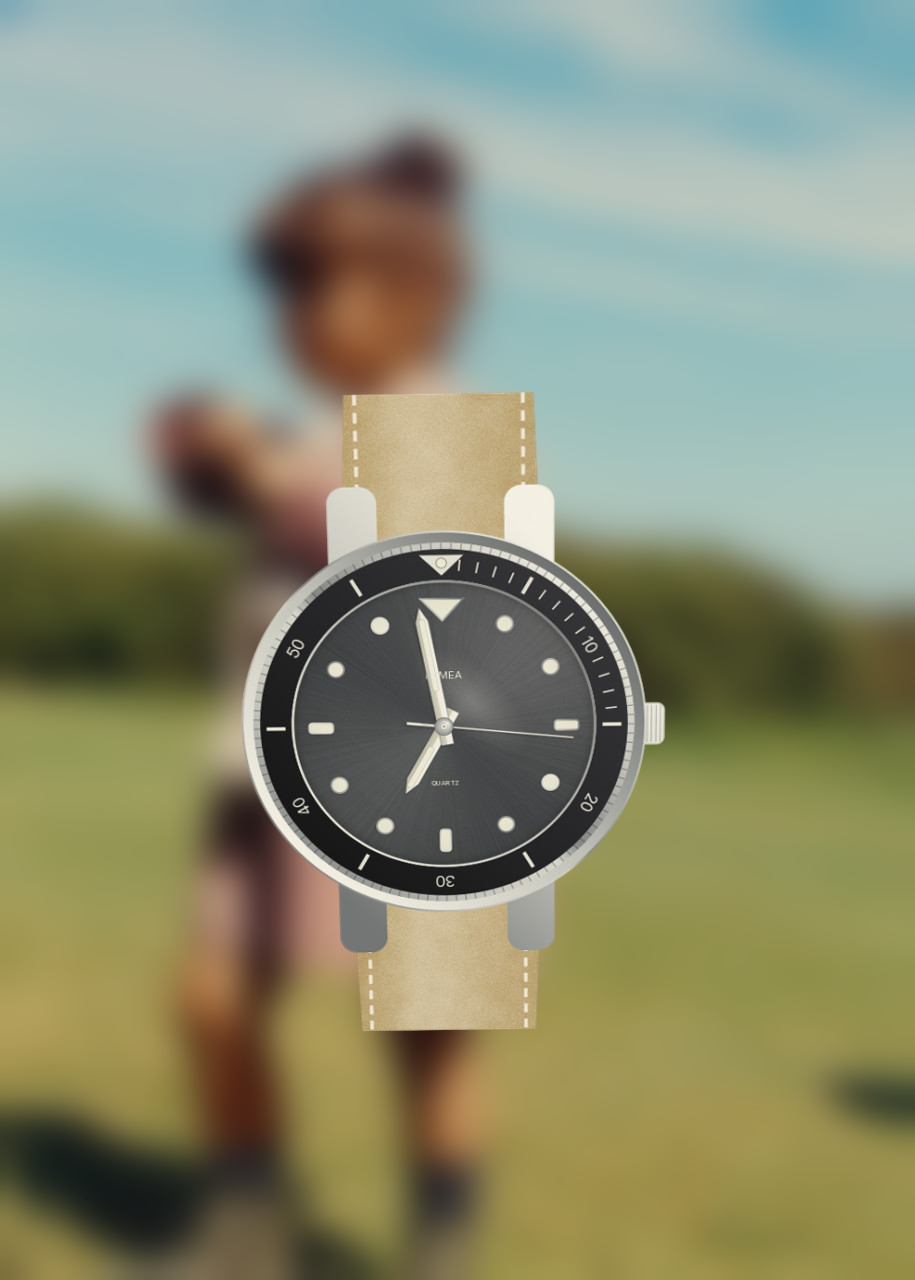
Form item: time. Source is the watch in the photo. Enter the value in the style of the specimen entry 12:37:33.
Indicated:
6:58:16
